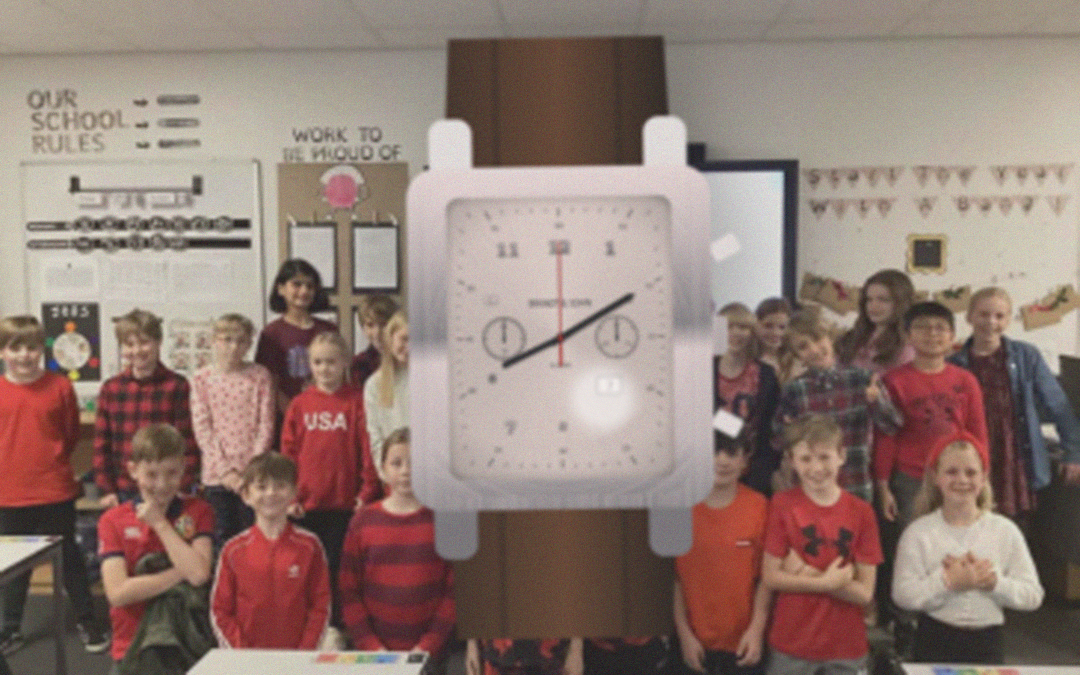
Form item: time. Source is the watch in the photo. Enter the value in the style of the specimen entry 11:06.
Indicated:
8:10
